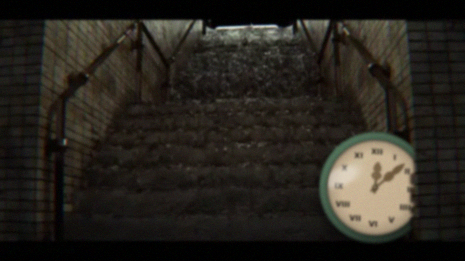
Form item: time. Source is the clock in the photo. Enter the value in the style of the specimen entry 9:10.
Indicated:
12:08
